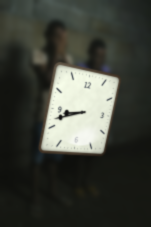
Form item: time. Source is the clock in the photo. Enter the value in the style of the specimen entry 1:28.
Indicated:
8:42
